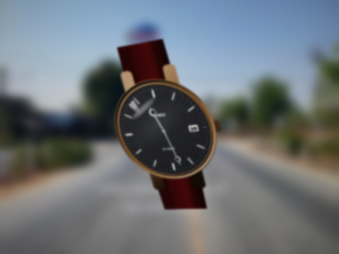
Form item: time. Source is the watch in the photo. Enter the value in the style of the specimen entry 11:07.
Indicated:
11:28
